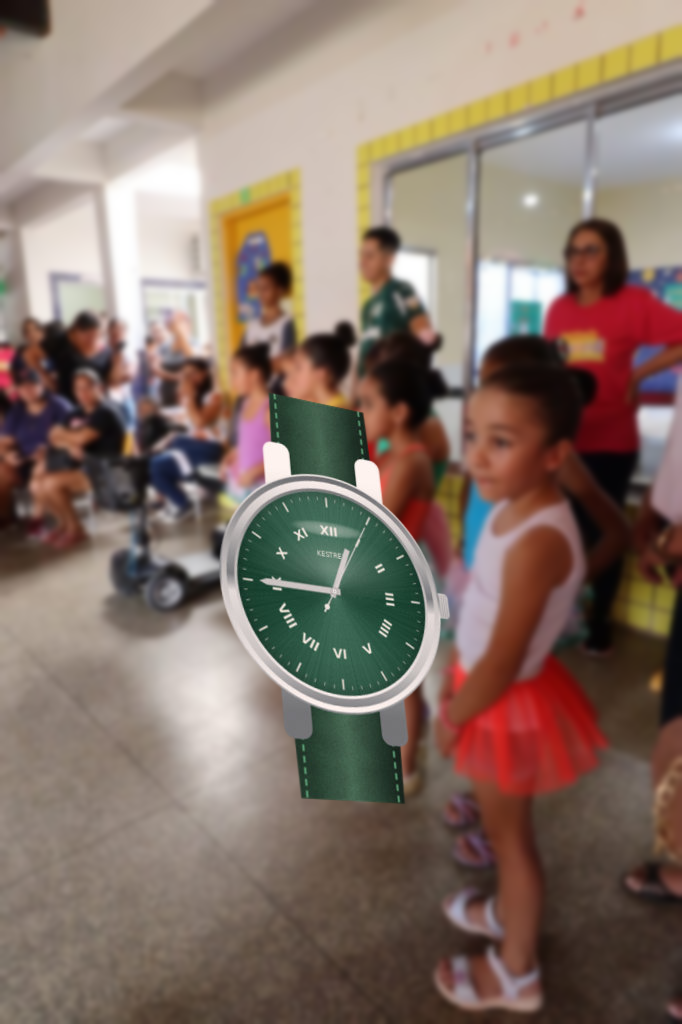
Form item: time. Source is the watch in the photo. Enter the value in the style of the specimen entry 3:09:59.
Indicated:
12:45:05
